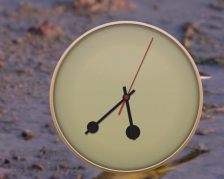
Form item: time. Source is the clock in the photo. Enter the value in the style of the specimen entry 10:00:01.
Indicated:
5:38:04
